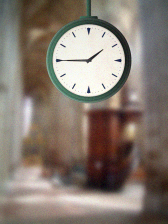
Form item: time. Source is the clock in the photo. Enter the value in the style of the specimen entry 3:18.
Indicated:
1:45
